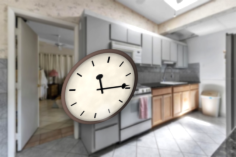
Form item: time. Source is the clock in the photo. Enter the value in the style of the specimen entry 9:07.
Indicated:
11:14
